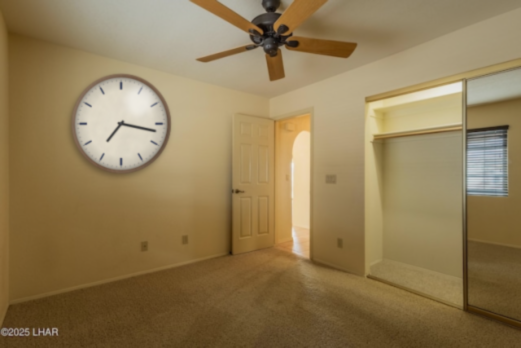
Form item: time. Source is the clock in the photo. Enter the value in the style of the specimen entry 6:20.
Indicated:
7:17
